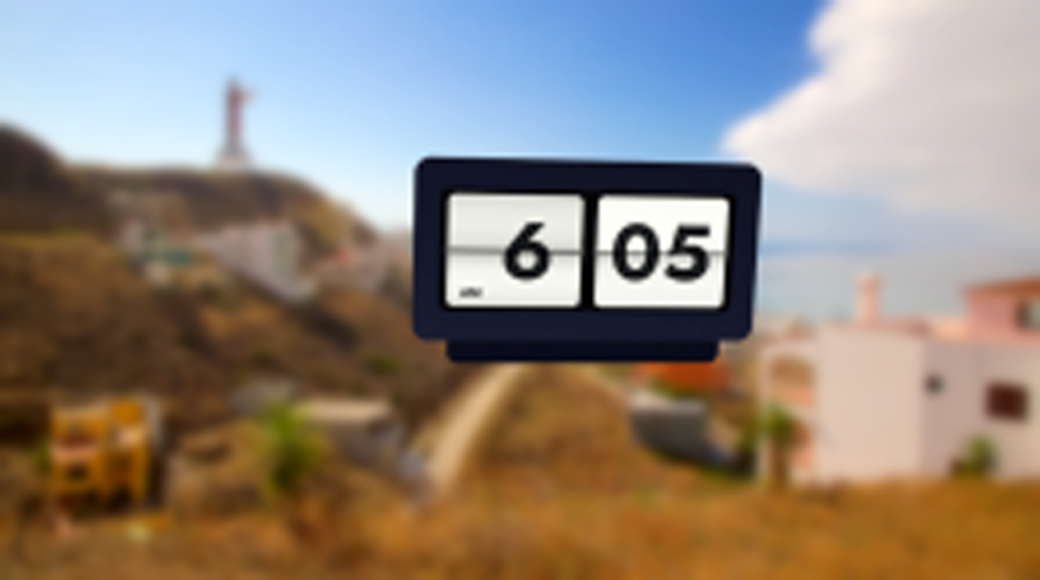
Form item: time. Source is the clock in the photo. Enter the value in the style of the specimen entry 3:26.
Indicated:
6:05
